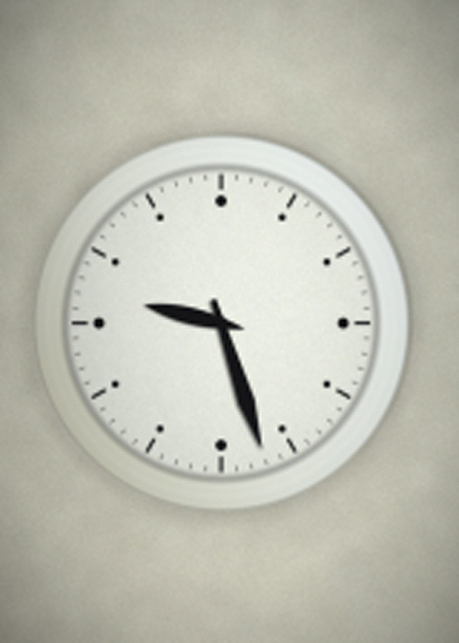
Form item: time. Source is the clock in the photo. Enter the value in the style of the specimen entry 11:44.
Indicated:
9:27
